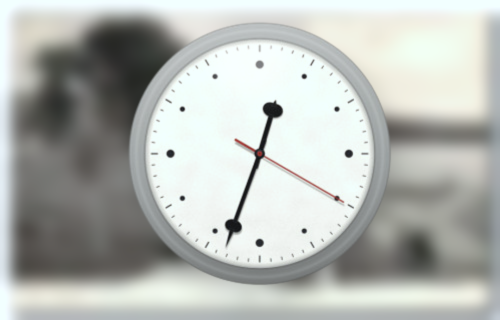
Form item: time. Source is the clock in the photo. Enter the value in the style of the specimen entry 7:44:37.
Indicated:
12:33:20
